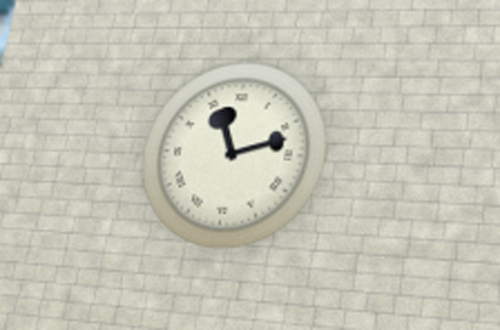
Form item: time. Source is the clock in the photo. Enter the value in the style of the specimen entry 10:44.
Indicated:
11:12
